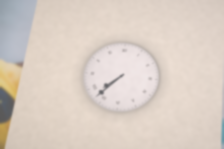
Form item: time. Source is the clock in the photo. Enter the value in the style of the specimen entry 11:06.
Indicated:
7:37
